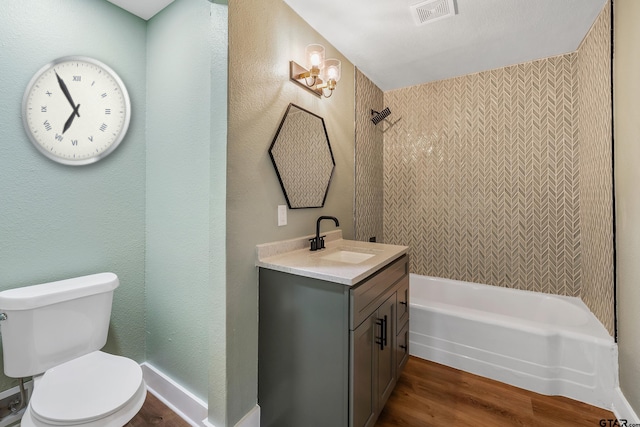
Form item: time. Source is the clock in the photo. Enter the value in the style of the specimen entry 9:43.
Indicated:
6:55
